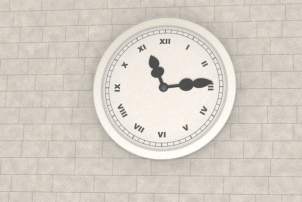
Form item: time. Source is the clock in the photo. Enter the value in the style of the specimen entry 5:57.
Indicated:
11:14
